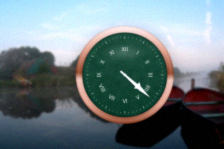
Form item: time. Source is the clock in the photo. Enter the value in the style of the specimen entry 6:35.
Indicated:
4:22
